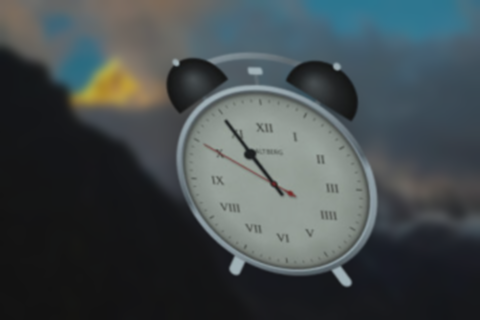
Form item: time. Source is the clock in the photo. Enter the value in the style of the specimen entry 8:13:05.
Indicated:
10:54:50
